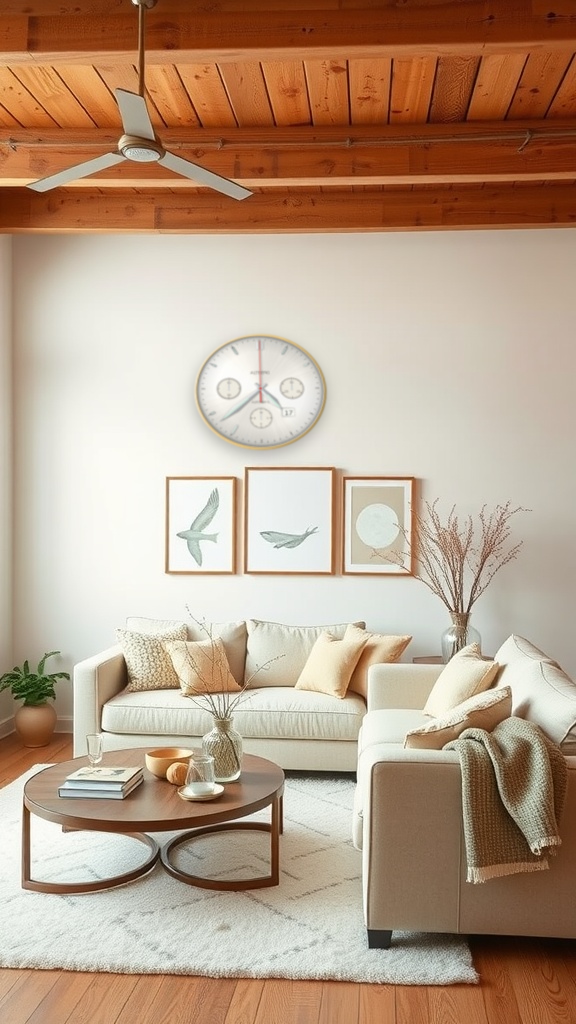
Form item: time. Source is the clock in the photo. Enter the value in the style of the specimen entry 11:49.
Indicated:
4:38
